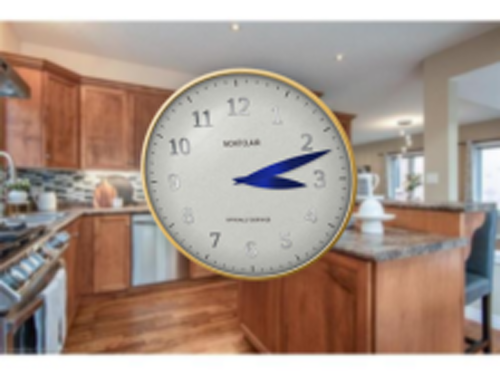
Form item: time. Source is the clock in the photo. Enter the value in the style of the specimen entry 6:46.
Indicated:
3:12
